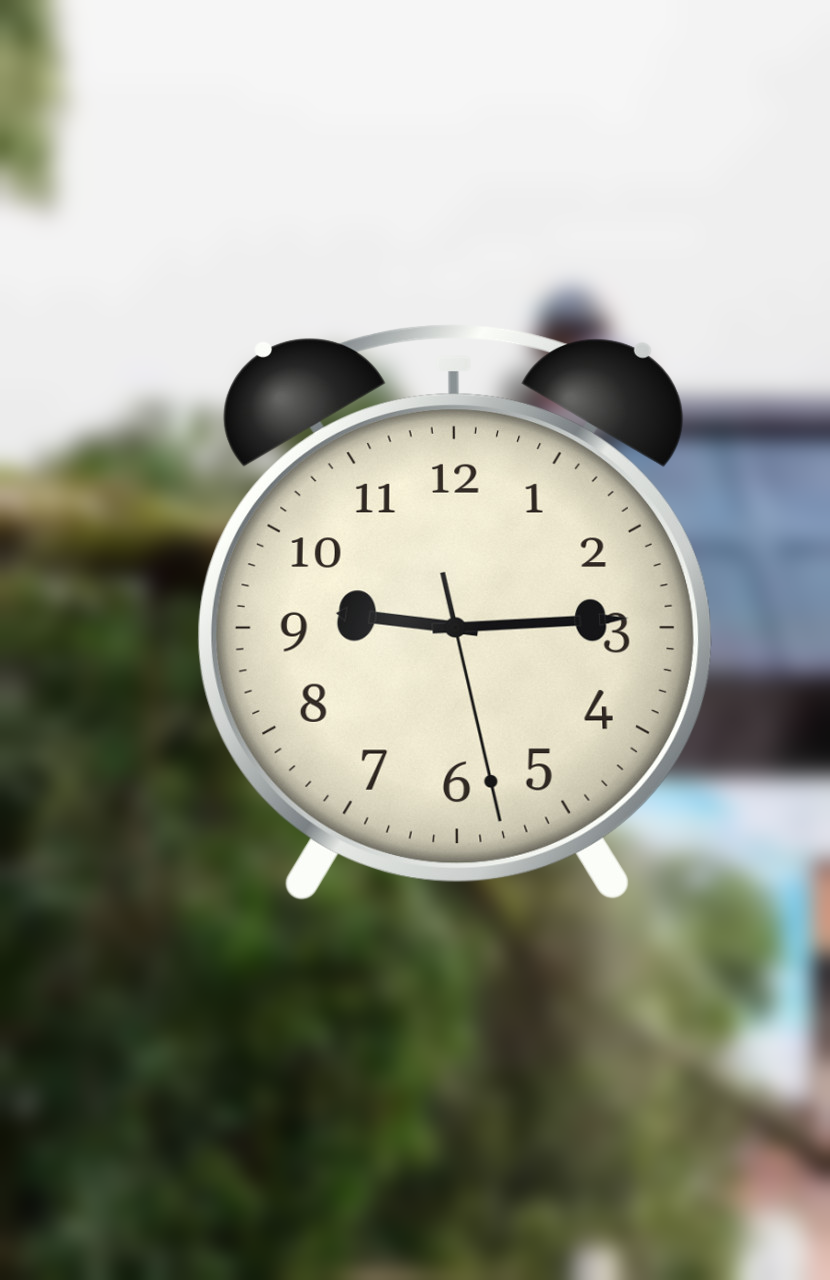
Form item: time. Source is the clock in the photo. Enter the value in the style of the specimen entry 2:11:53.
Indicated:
9:14:28
